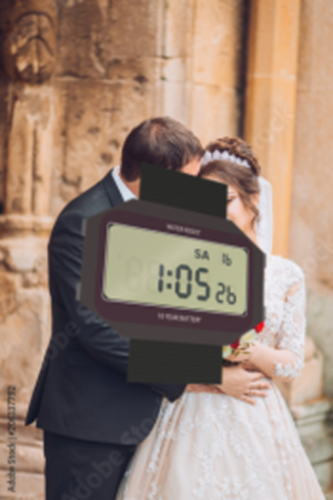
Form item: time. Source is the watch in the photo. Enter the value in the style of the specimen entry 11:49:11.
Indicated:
1:05:26
